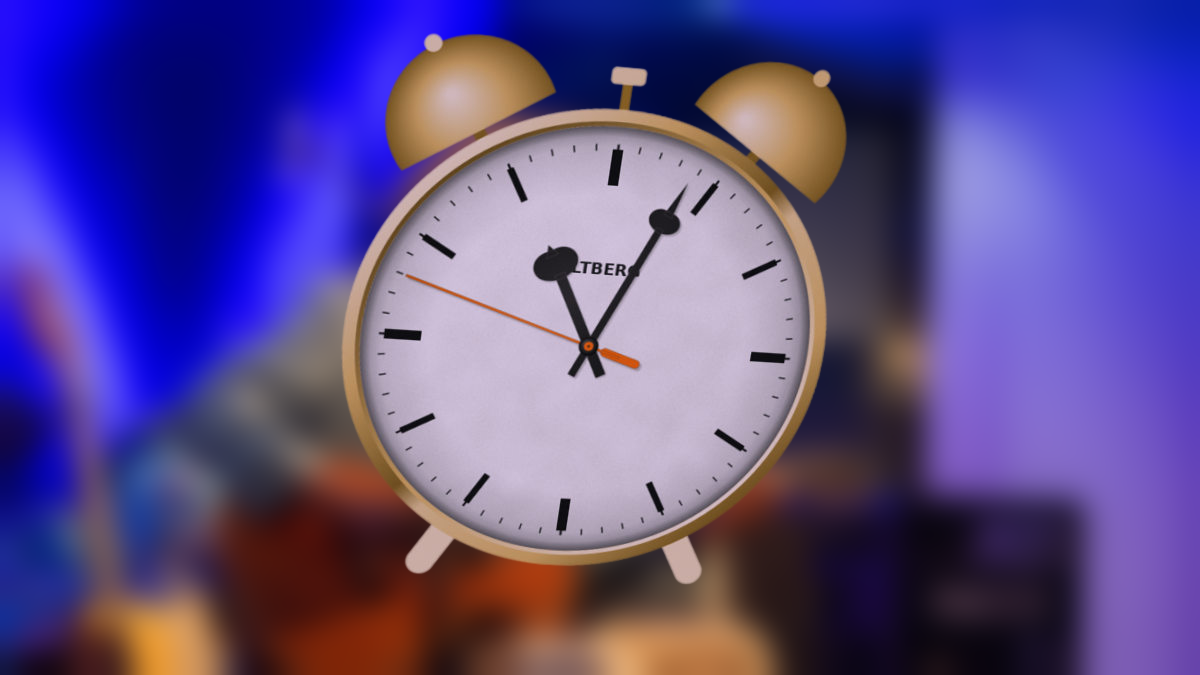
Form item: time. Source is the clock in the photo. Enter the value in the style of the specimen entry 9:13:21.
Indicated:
11:03:48
